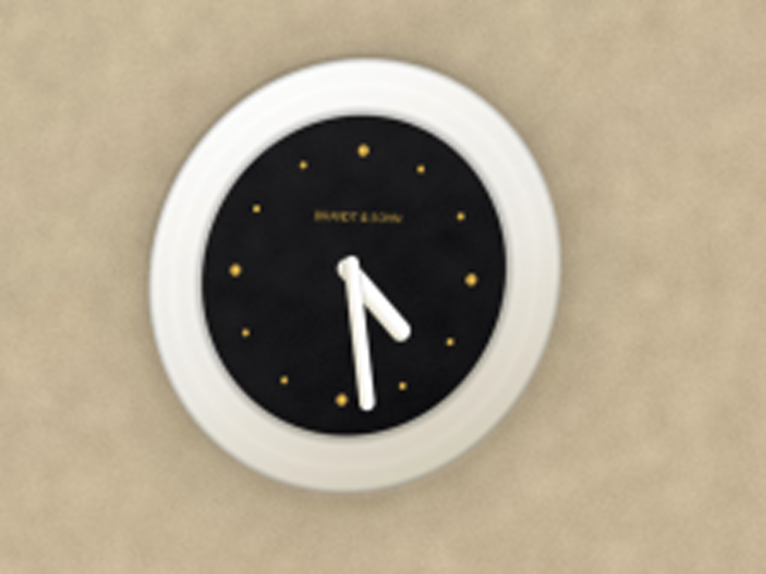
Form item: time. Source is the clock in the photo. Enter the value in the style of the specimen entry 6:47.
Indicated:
4:28
